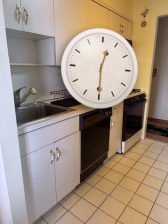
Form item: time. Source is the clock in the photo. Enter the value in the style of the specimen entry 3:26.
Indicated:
12:30
